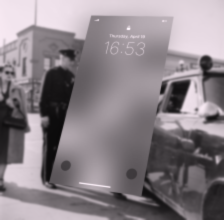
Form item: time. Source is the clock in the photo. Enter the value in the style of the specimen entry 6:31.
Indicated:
16:53
